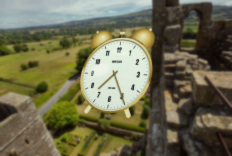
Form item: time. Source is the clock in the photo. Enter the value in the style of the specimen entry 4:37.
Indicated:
7:25
